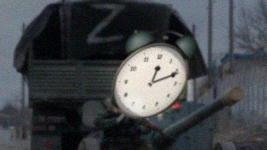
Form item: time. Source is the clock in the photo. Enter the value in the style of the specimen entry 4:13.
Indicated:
12:11
